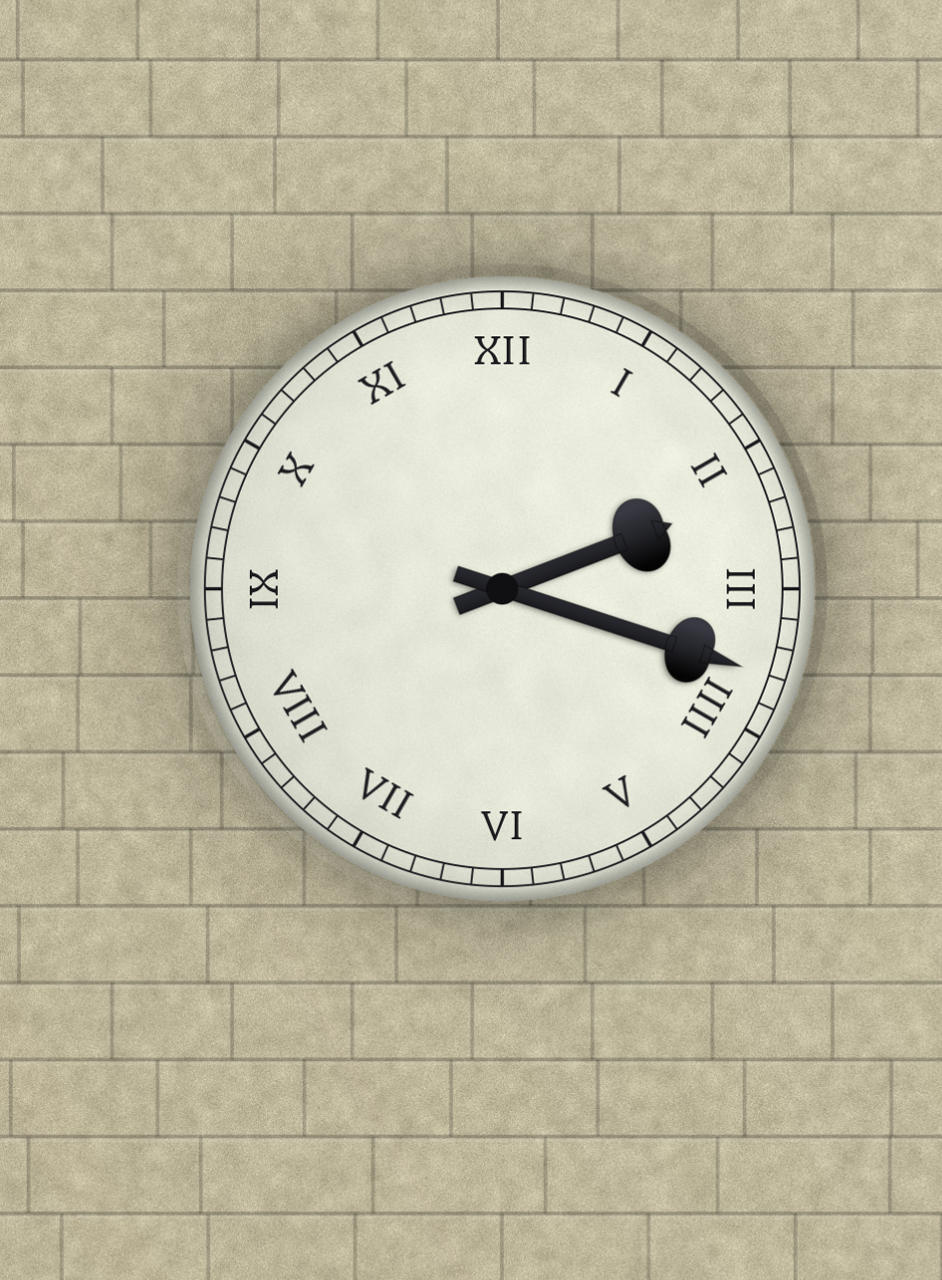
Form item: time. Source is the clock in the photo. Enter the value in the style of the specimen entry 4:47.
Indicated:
2:18
